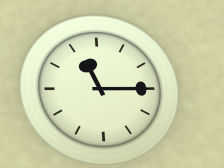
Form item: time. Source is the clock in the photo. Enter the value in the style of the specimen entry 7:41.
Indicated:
11:15
